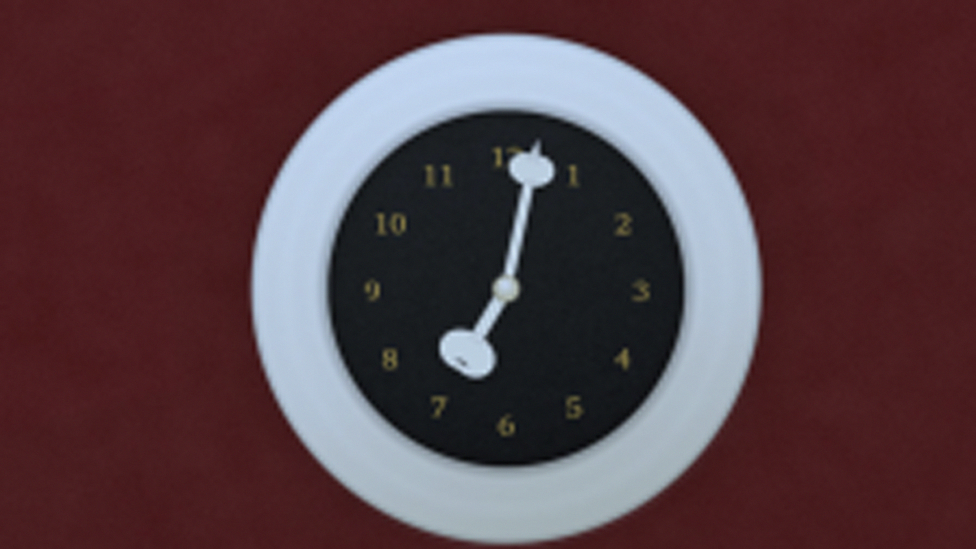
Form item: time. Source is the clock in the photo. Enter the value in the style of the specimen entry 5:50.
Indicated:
7:02
